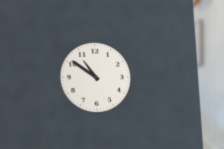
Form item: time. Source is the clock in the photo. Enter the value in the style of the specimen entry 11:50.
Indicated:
10:51
